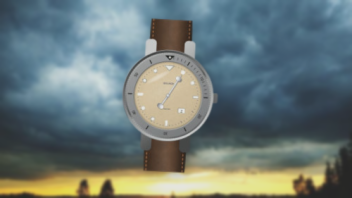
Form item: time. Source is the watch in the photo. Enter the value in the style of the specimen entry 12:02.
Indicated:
7:05
